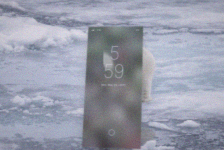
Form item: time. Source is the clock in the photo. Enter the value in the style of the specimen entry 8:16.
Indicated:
5:59
